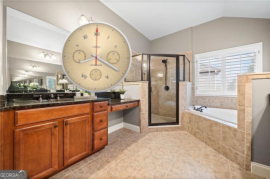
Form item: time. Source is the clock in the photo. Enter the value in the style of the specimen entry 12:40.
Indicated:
8:20
